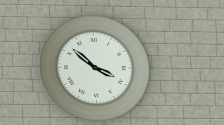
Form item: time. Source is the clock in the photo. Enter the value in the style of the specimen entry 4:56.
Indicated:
3:52
